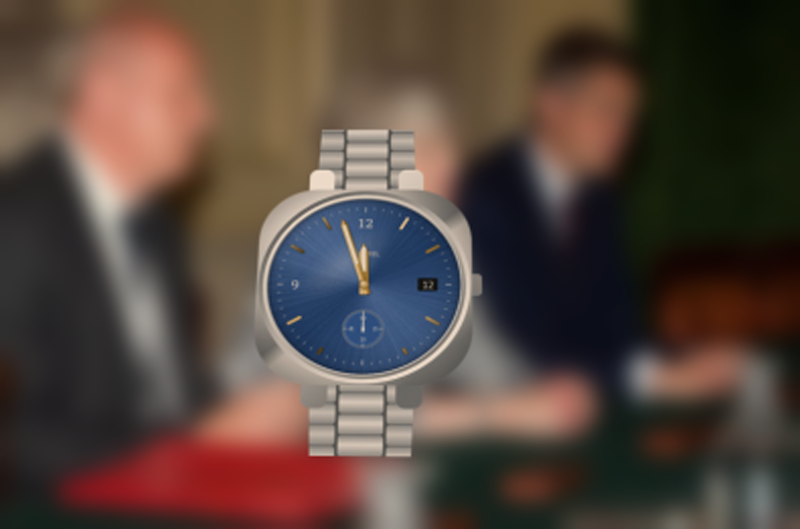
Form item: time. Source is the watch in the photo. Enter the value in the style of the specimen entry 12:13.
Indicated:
11:57
